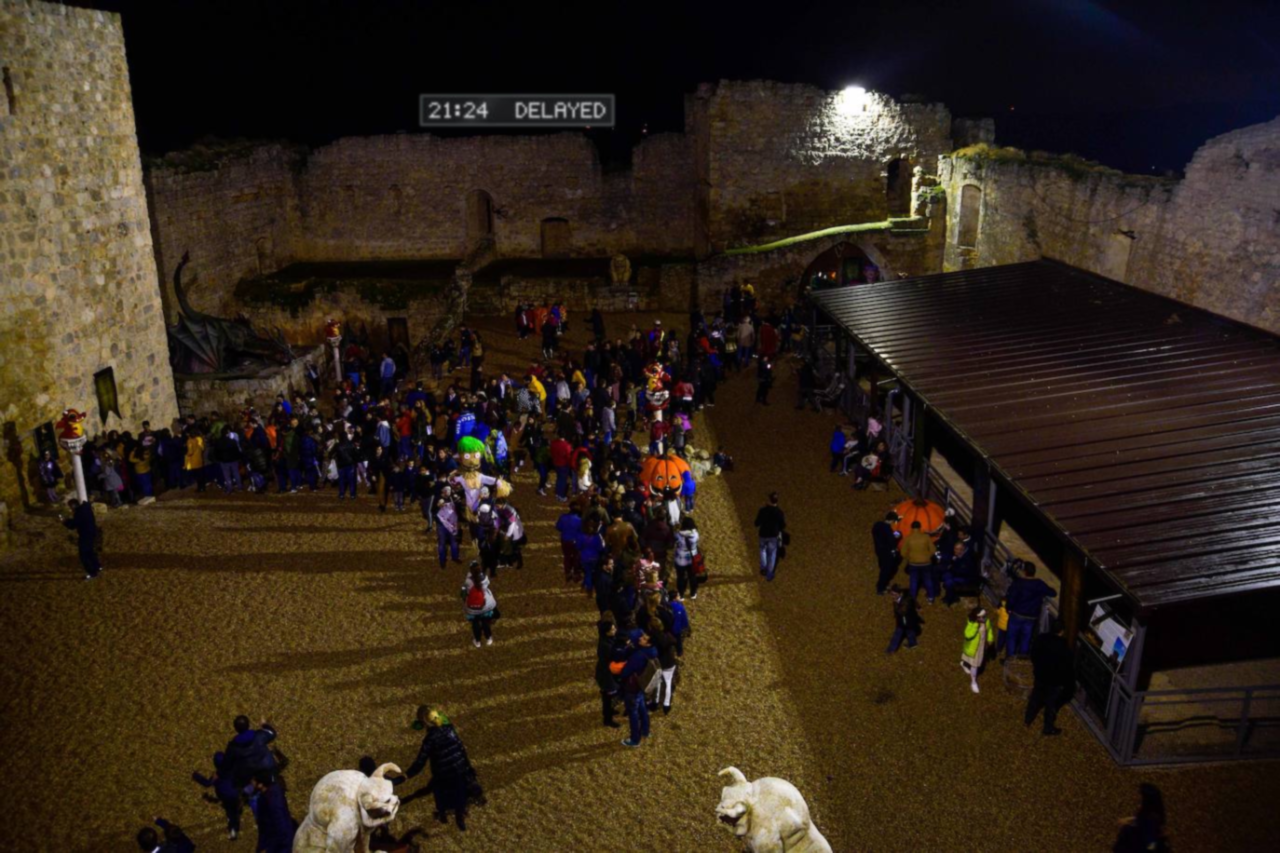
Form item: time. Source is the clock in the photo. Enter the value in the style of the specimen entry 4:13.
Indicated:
21:24
